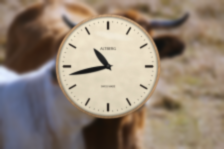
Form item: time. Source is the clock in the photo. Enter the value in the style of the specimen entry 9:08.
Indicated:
10:43
